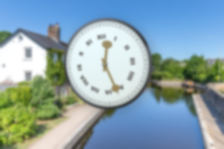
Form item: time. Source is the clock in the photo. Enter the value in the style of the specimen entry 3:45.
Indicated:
12:27
